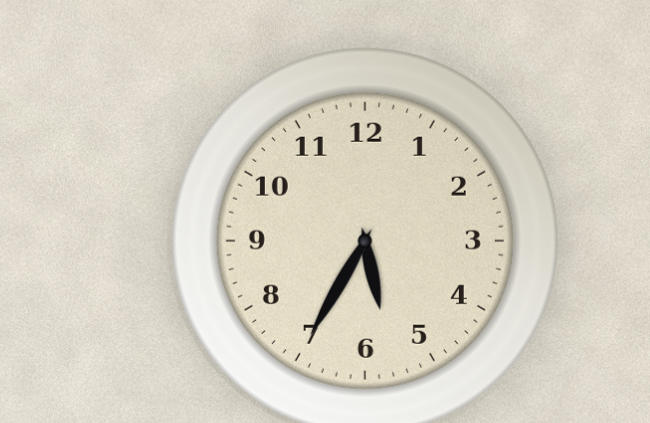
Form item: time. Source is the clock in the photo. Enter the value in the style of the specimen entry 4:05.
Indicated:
5:35
